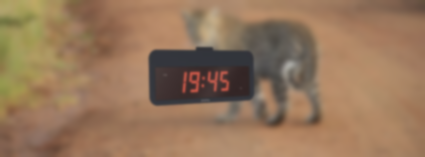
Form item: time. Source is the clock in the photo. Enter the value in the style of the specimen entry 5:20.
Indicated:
19:45
